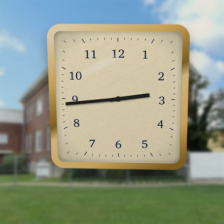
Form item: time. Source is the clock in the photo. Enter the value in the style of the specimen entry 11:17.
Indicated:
2:44
